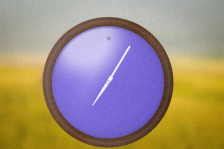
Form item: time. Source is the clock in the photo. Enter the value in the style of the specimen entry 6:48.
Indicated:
7:05
